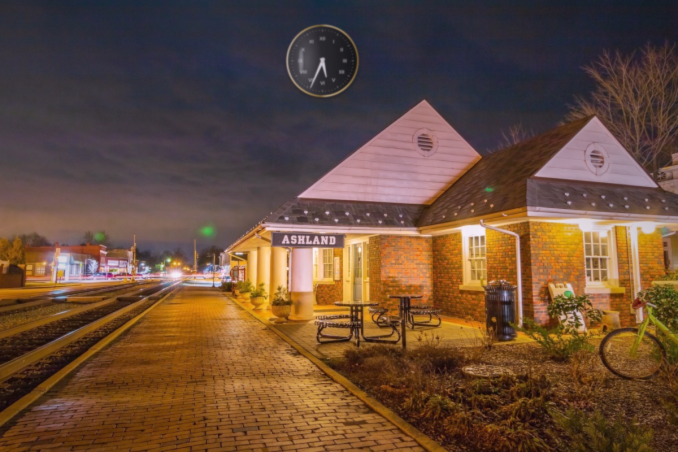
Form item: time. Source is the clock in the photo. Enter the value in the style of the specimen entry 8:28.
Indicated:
5:34
